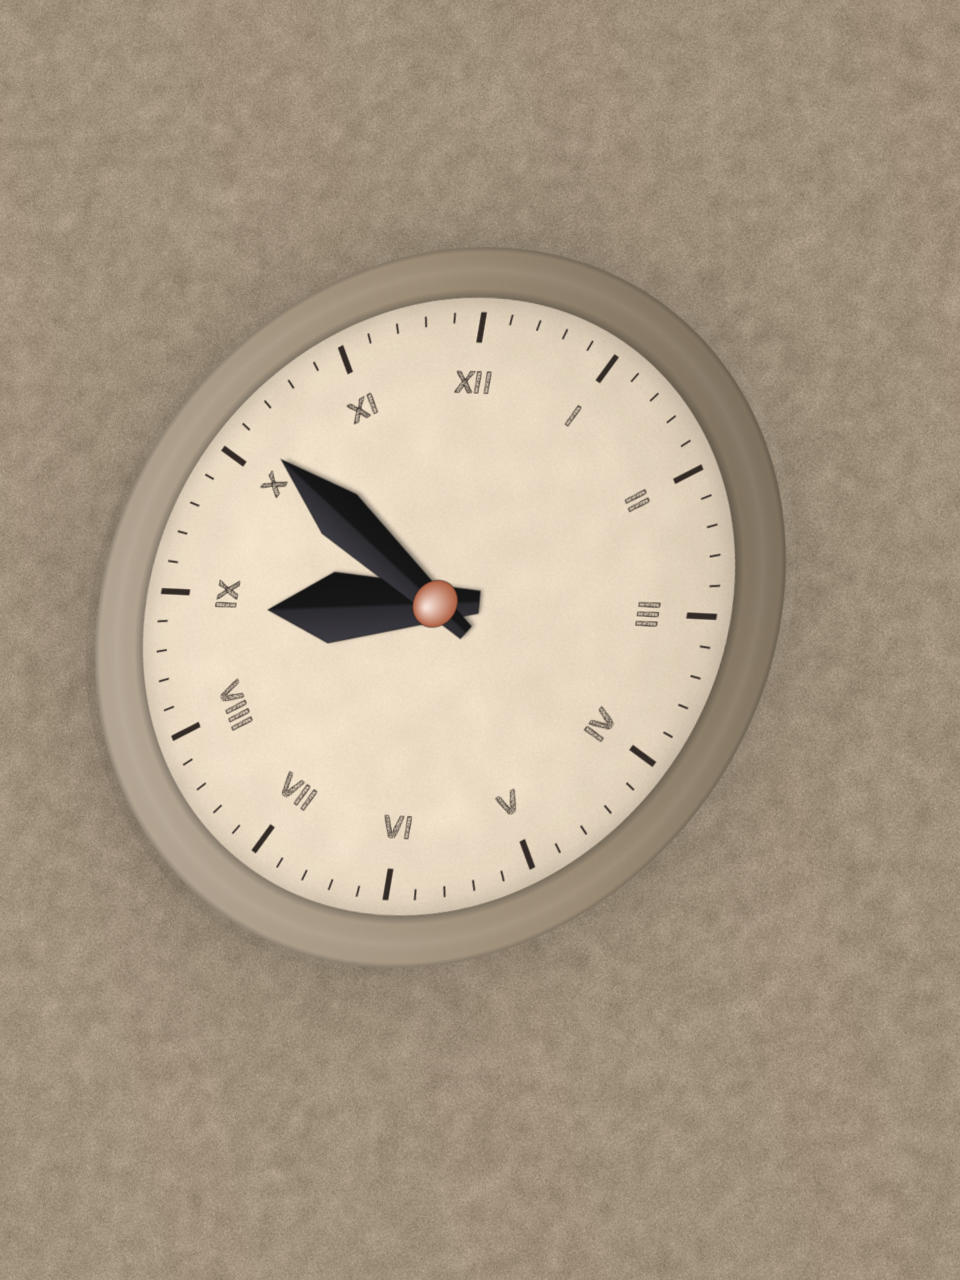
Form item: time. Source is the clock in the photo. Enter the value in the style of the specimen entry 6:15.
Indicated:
8:51
